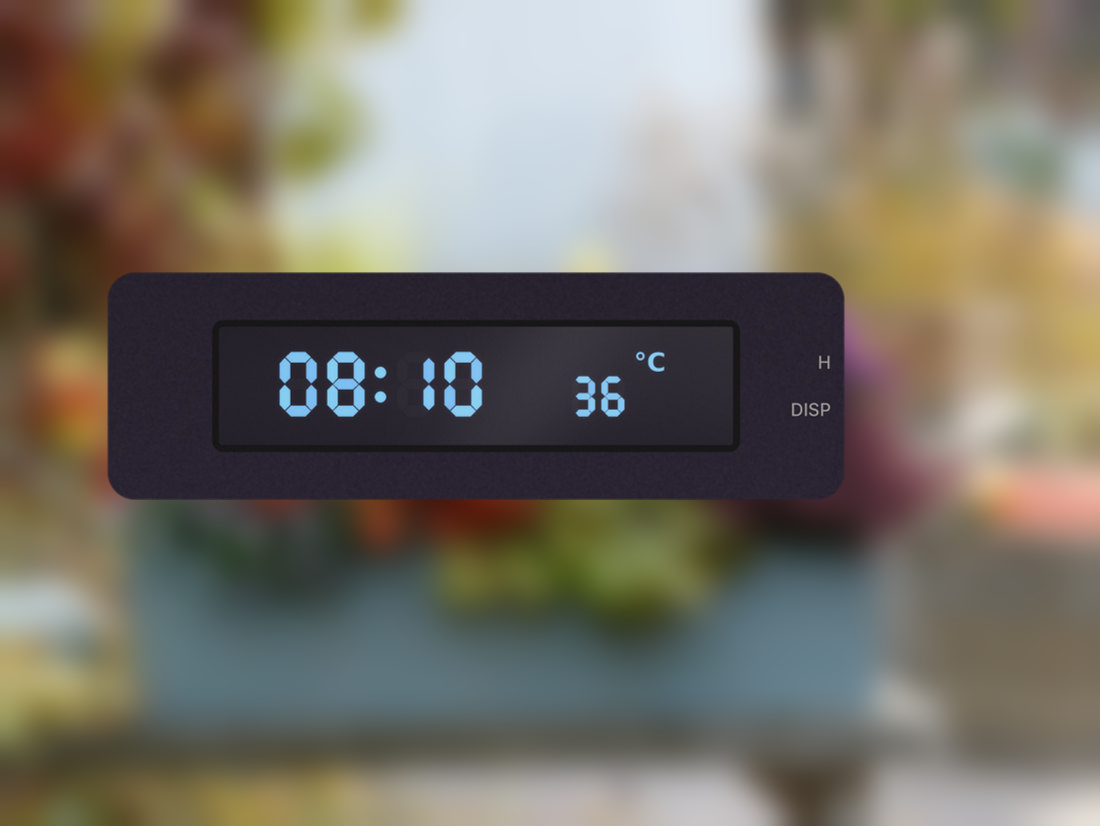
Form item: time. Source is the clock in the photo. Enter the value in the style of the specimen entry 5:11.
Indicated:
8:10
